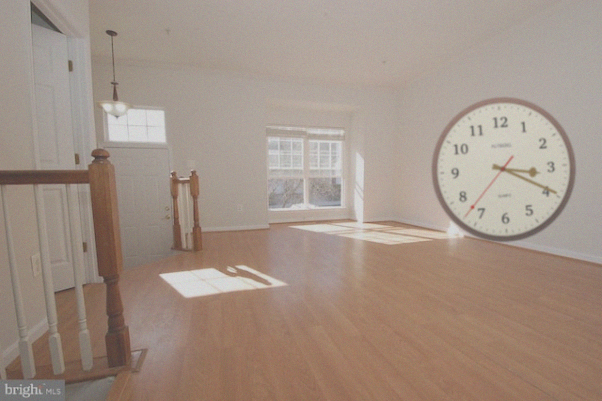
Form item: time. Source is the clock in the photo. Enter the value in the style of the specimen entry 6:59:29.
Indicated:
3:19:37
